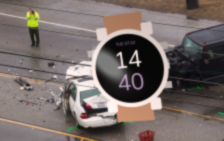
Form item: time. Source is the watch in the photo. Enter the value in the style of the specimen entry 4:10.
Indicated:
14:40
